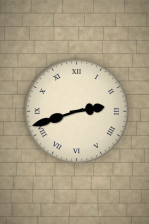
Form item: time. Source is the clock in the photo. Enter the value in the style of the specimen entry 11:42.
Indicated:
2:42
